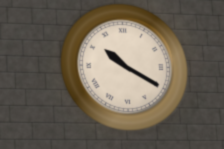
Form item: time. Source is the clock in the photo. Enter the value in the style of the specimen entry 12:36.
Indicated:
10:20
